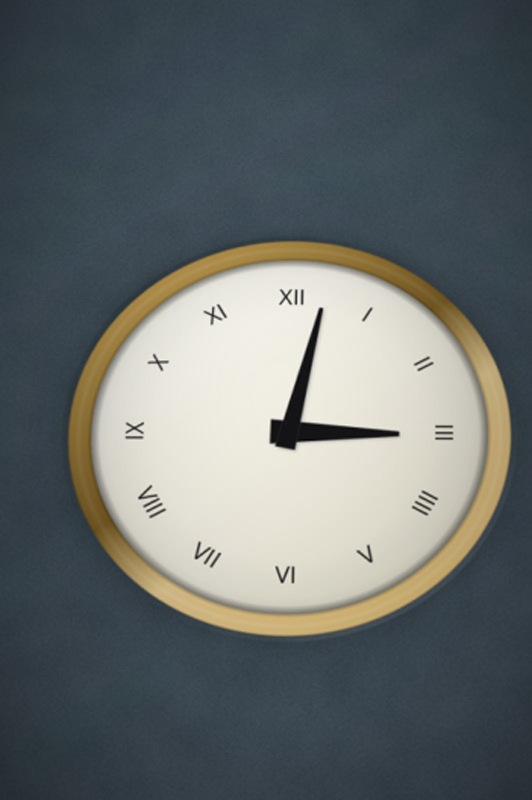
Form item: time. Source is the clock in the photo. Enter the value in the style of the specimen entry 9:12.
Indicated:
3:02
